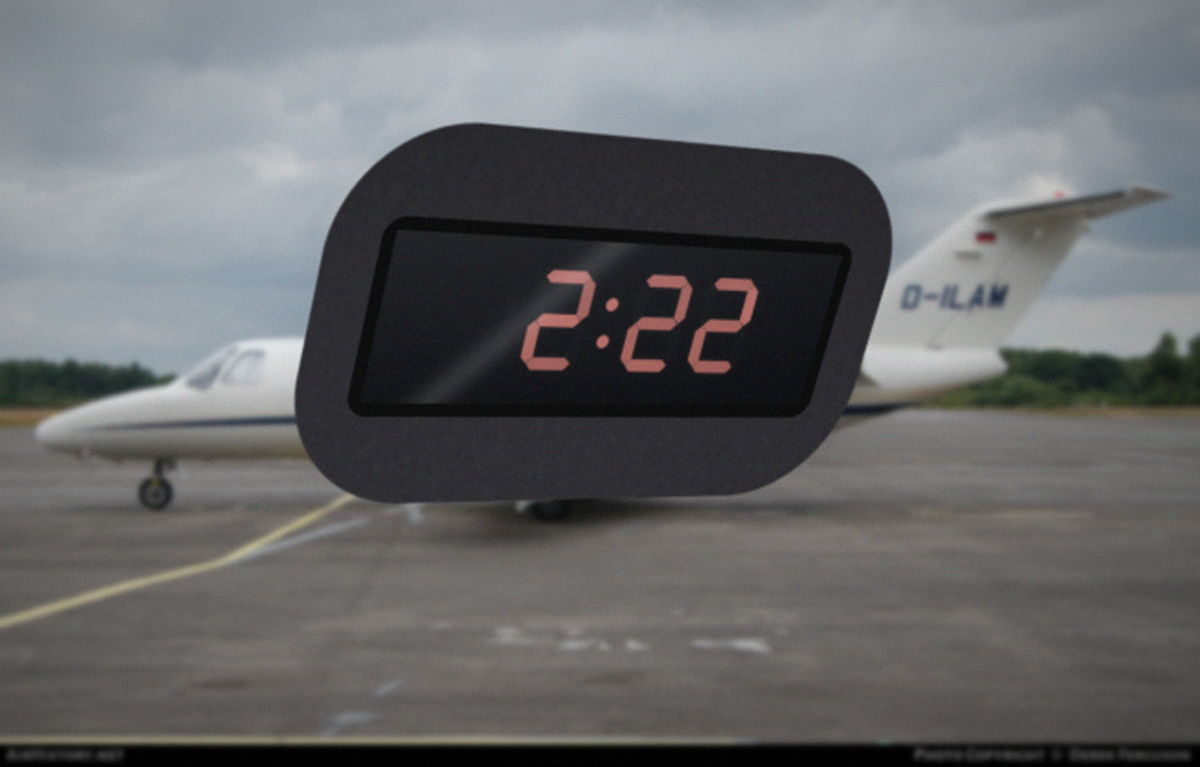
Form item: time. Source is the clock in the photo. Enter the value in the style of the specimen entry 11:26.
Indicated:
2:22
